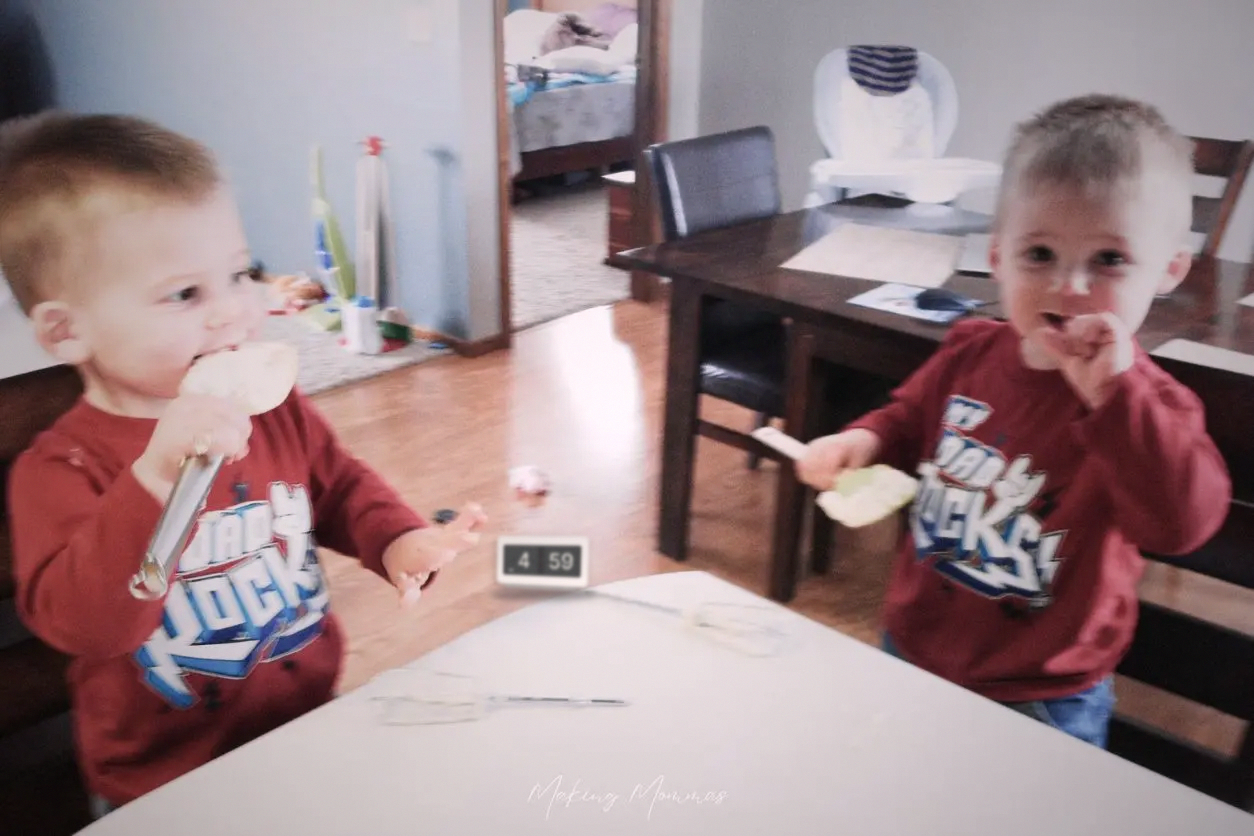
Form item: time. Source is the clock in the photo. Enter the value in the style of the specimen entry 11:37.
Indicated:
4:59
